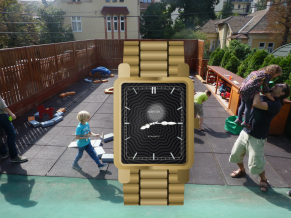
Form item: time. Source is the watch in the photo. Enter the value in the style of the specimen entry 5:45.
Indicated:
8:15
